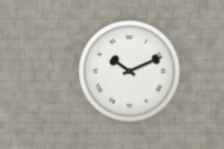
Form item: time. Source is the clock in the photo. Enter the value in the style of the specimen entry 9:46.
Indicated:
10:11
